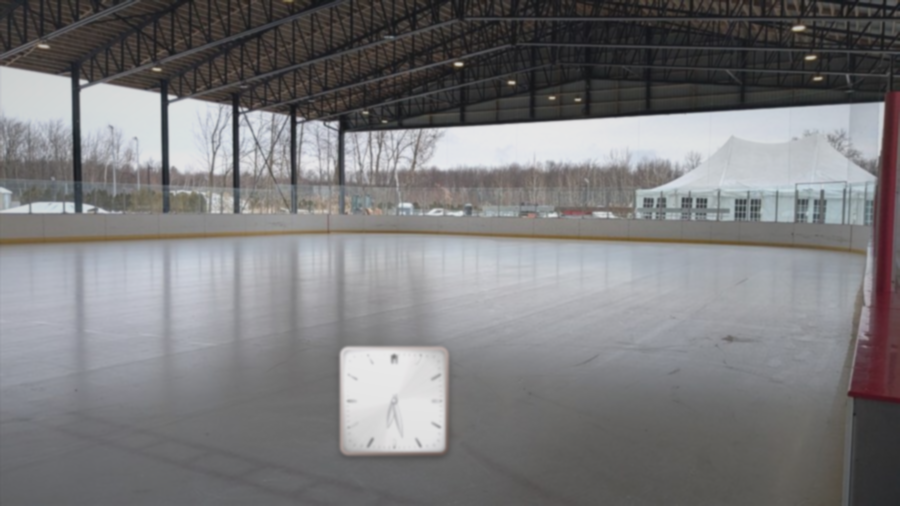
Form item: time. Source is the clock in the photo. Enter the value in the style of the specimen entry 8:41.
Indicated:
6:28
